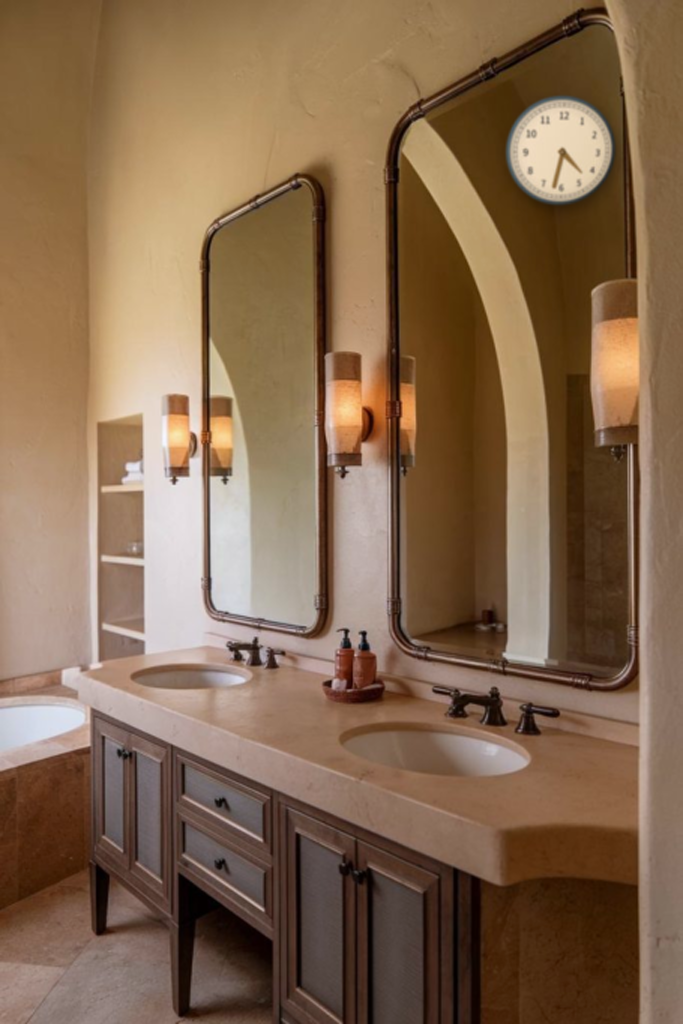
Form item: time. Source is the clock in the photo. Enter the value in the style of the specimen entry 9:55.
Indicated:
4:32
